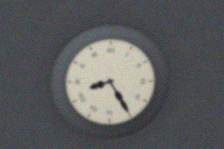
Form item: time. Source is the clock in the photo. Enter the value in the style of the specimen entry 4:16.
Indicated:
8:25
